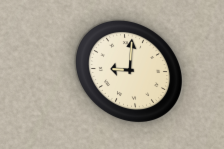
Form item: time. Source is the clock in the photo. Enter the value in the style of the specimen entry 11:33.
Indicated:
9:02
